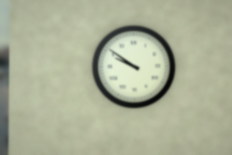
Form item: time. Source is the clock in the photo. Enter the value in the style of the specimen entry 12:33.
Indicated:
9:51
